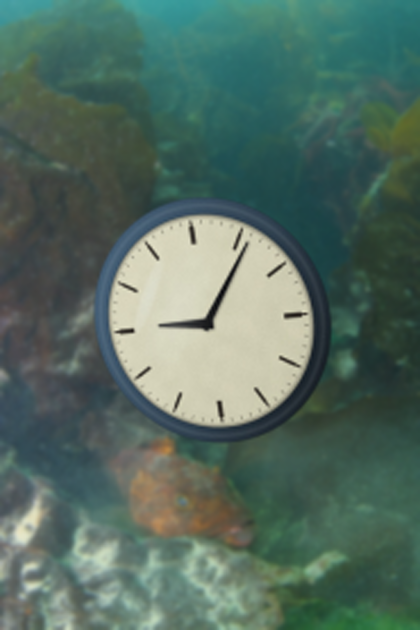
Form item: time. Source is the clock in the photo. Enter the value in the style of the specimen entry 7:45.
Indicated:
9:06
